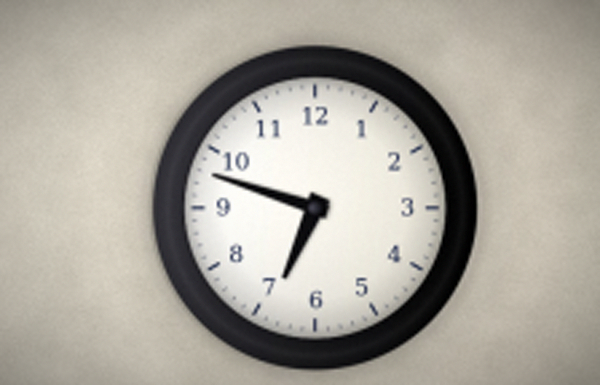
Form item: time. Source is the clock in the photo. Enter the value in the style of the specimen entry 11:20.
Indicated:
6:48
